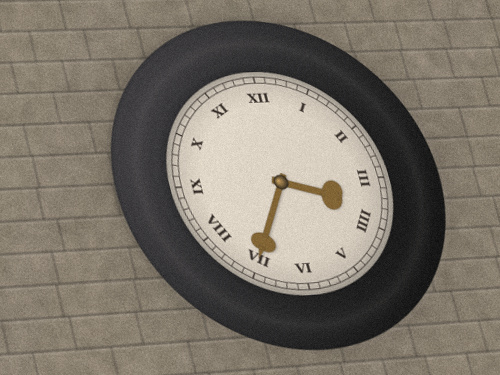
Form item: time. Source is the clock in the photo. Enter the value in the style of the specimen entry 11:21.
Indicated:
3:35
